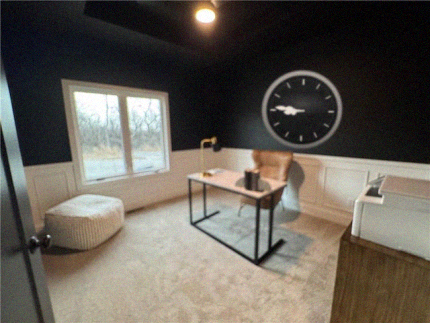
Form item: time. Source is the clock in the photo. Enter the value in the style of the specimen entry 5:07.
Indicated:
8:46
